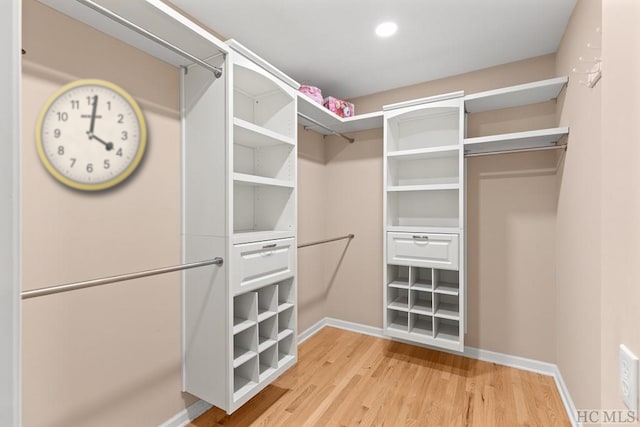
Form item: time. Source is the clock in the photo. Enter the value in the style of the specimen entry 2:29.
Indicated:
4:01
